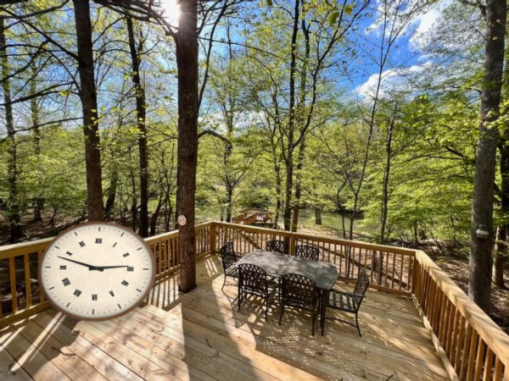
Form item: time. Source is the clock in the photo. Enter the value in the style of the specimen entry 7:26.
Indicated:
2:48
